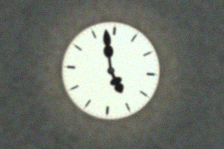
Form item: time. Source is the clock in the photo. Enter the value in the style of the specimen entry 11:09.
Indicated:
4:58
